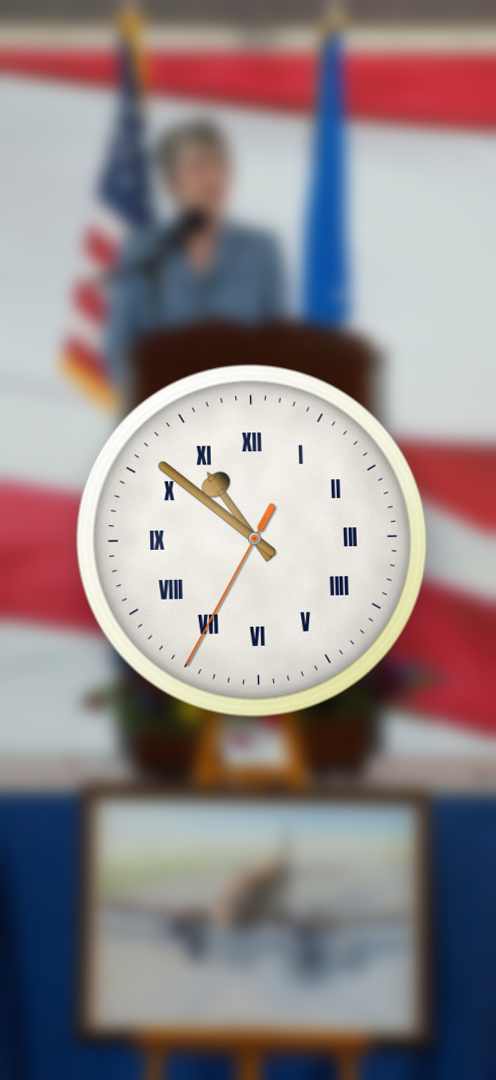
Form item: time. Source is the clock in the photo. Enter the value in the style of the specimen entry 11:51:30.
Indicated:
10:51:35
